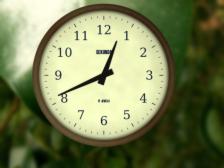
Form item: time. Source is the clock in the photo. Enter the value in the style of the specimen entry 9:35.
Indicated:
12:41
